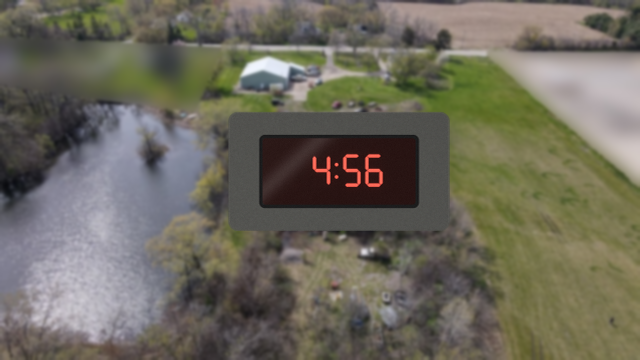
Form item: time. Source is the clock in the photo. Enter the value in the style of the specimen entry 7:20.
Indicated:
4:56
